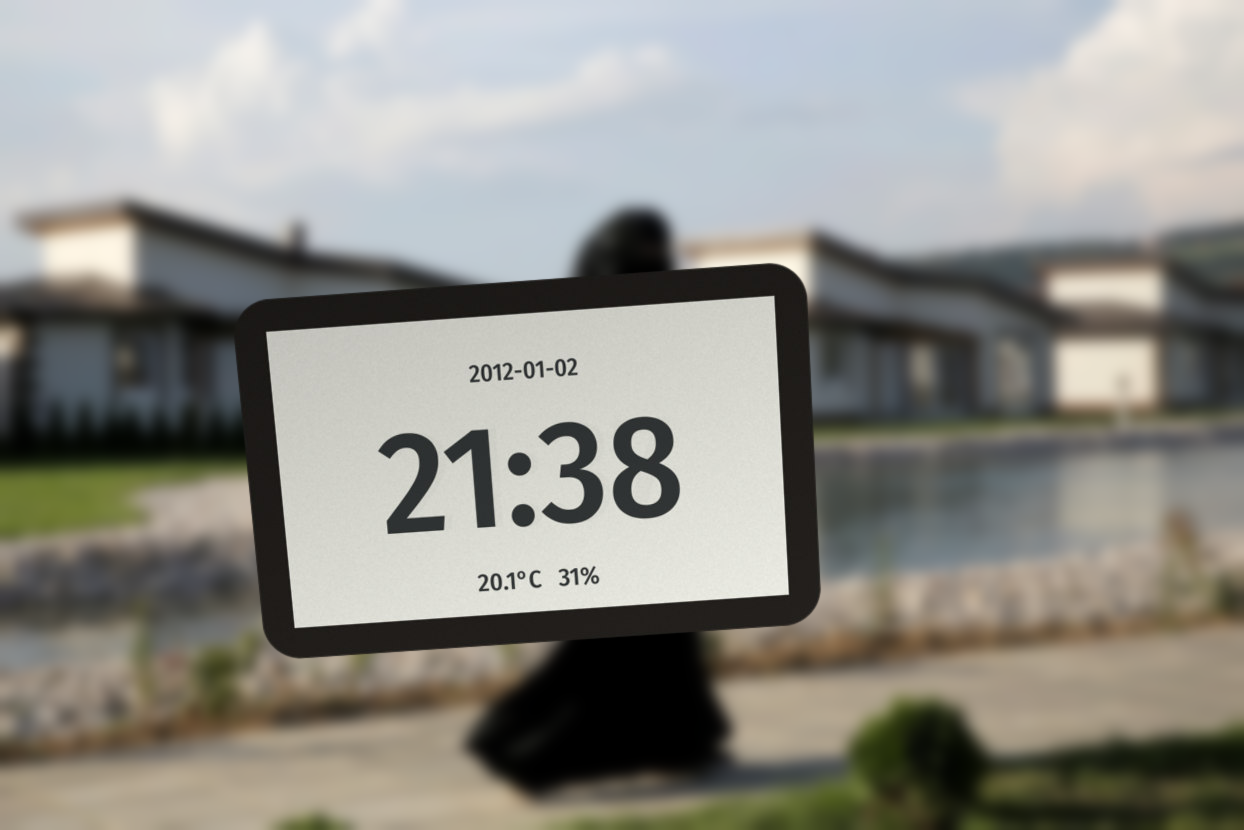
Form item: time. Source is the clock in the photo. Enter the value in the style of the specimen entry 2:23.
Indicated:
21:38
